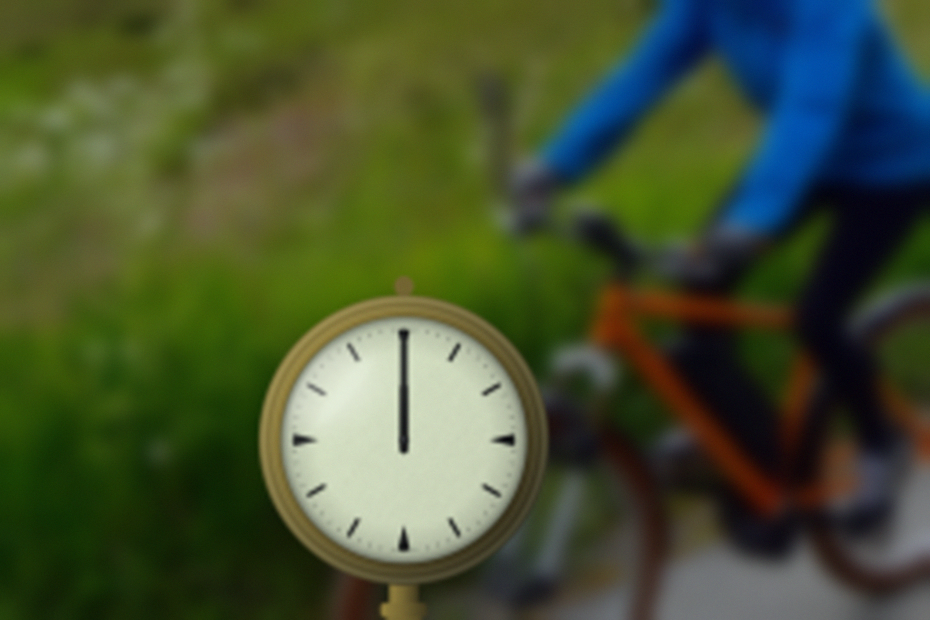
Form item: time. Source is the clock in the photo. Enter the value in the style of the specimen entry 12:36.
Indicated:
12:00
